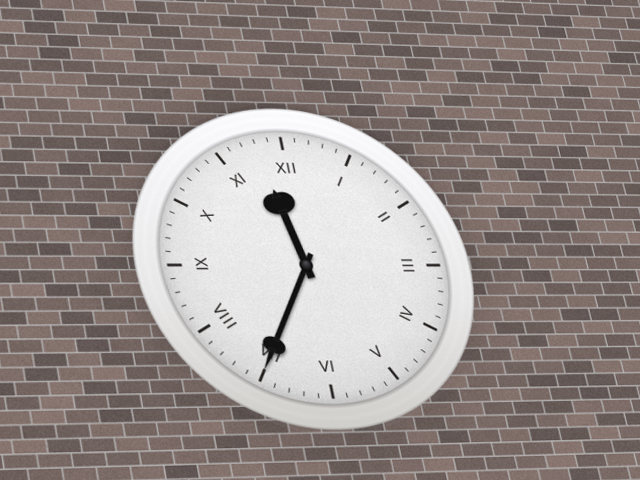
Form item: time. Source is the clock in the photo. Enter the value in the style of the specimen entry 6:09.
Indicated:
11:35
